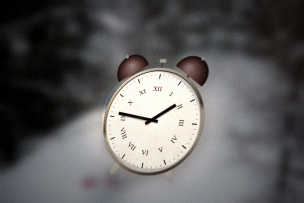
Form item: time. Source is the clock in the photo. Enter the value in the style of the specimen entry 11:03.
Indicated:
1:46
